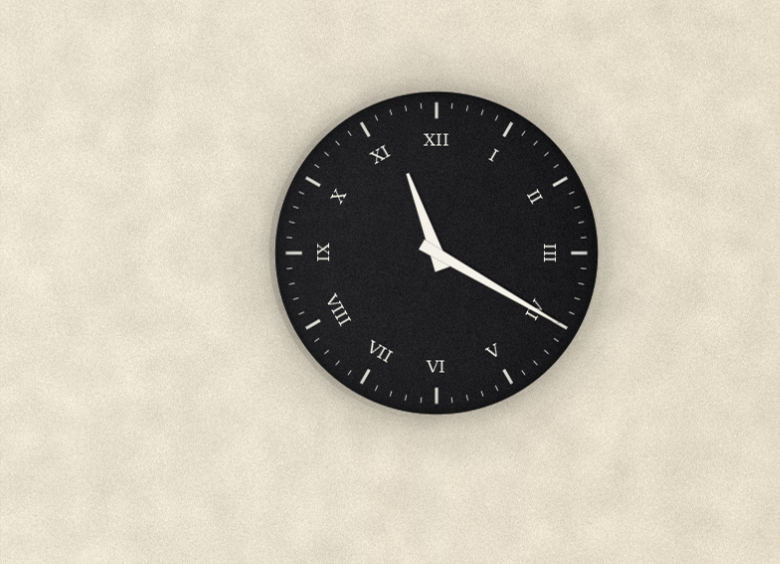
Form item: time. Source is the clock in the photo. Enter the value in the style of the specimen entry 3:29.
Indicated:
11:20
